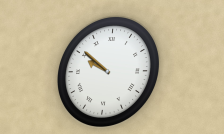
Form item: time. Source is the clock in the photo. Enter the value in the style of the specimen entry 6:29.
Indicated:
9:51
